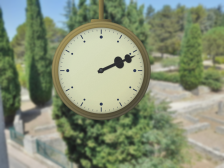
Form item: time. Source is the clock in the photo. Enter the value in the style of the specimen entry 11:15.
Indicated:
2:11
